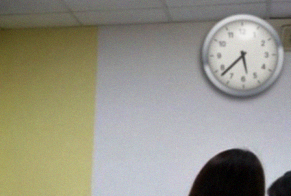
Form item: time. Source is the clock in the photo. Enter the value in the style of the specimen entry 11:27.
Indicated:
5:38
